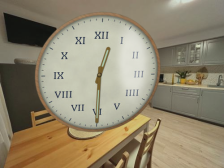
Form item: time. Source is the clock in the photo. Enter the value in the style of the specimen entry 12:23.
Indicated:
12:30
